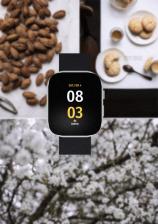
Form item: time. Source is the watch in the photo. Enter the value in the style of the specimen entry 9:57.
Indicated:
8:03
